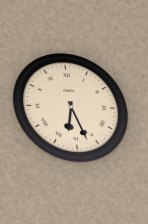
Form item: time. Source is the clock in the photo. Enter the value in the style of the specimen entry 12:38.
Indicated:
6:27
